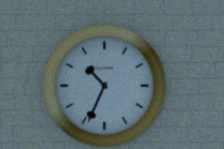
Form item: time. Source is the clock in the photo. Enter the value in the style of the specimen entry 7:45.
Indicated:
10:34
